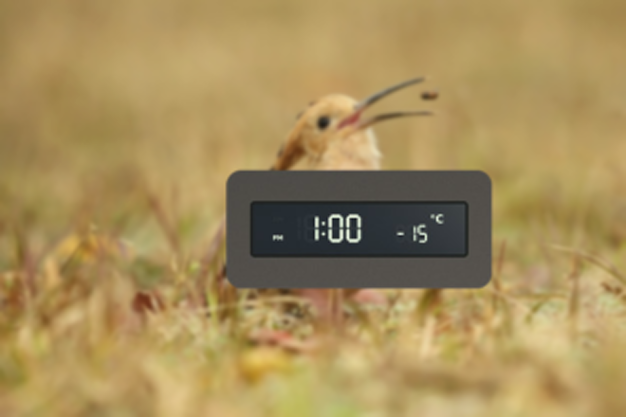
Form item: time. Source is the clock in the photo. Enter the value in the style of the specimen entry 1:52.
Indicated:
1:00
